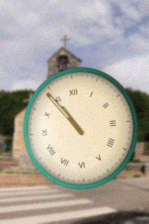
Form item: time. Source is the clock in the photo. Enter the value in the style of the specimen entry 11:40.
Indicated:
10:54
